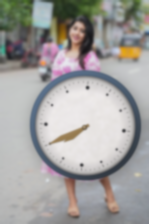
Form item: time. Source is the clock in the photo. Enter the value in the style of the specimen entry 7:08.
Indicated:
7:40
